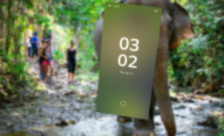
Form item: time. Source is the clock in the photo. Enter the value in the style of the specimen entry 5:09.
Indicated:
3:02
